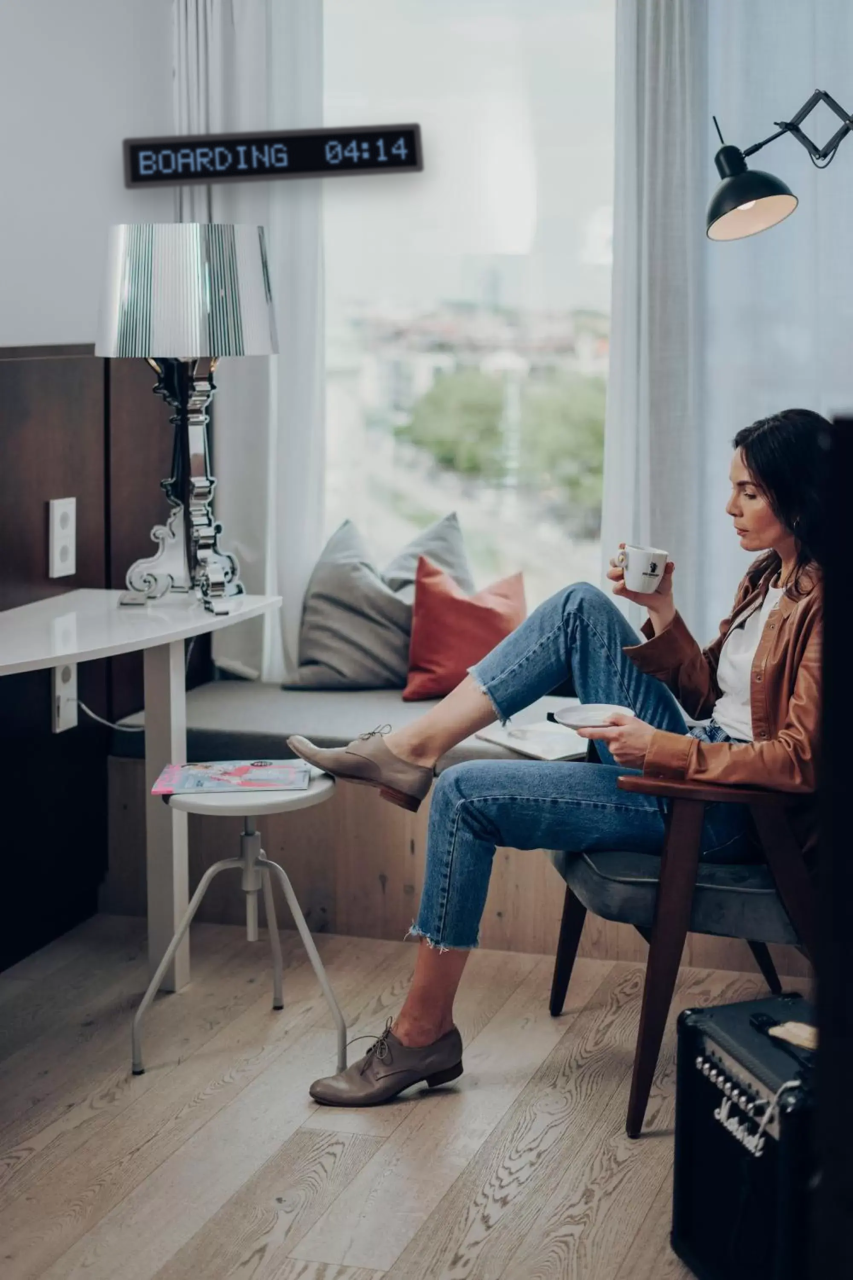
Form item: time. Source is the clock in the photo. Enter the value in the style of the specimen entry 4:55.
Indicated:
4:14
